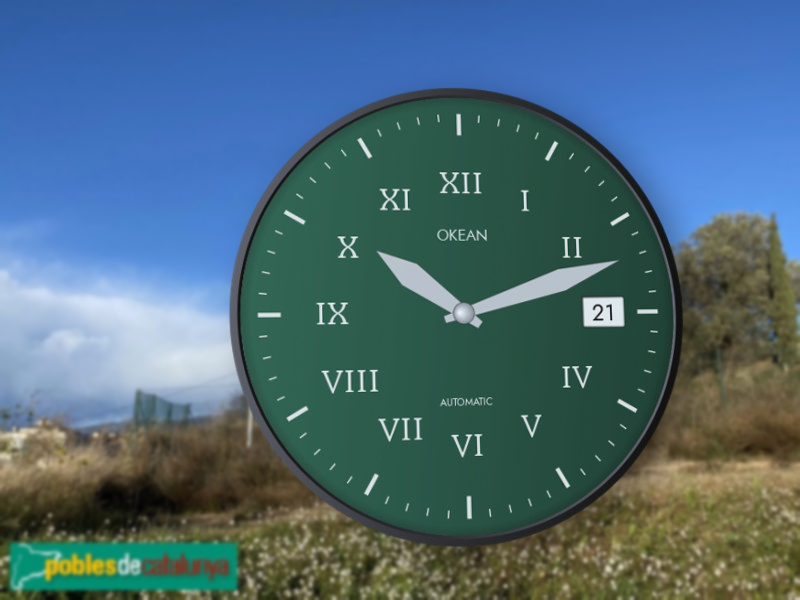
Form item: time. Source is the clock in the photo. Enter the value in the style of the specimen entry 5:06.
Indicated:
10:12
